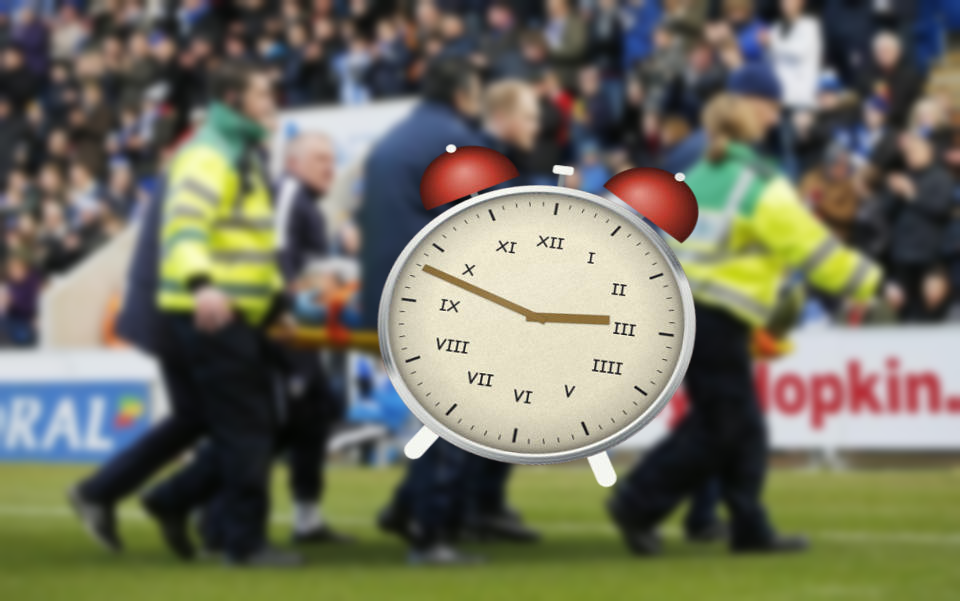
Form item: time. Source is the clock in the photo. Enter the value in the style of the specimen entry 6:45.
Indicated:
2:48
